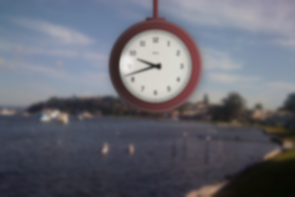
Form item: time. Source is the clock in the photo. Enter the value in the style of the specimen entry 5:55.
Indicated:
9:42
